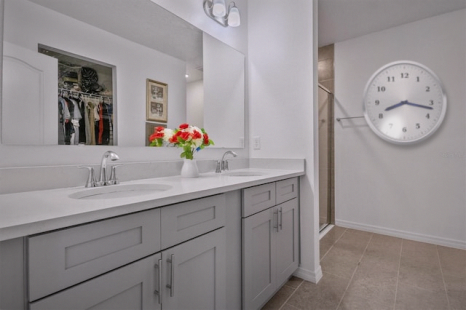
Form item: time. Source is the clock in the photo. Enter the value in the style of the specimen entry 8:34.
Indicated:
8:17
